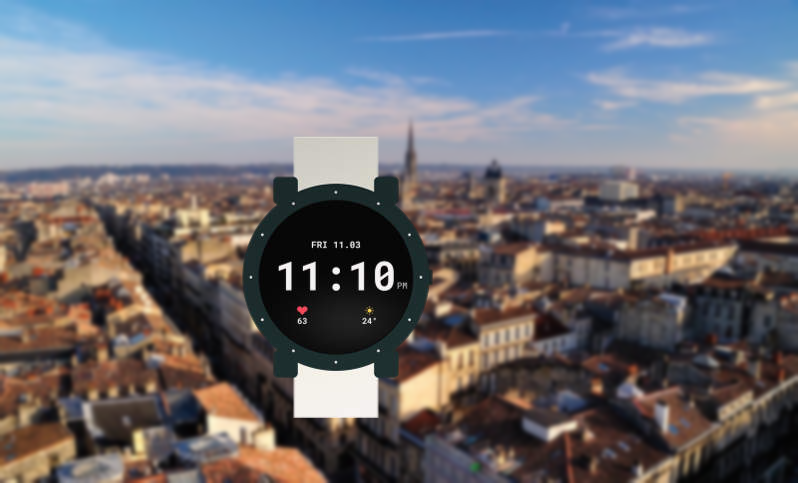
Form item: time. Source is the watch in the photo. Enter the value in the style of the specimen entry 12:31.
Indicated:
11:10
